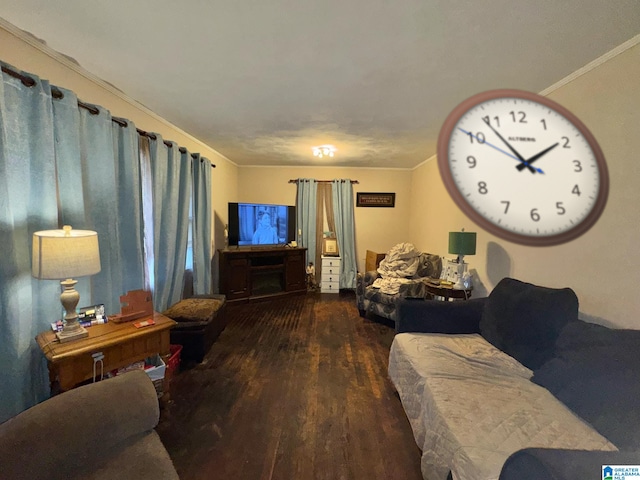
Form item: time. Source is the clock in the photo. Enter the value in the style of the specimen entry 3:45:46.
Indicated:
1:53:50
